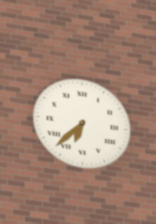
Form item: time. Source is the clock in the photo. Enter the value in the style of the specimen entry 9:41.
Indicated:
6:37
